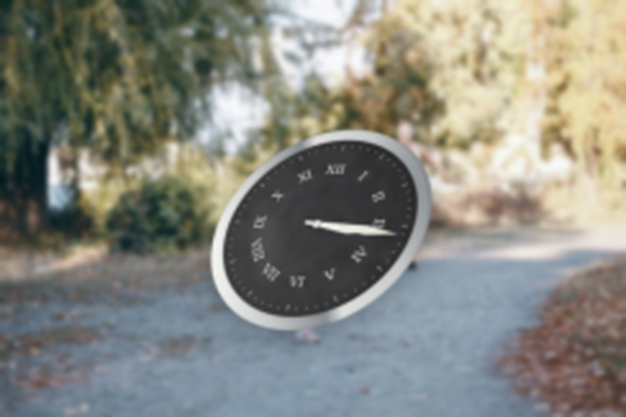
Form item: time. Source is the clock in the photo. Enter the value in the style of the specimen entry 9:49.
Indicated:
3:16
